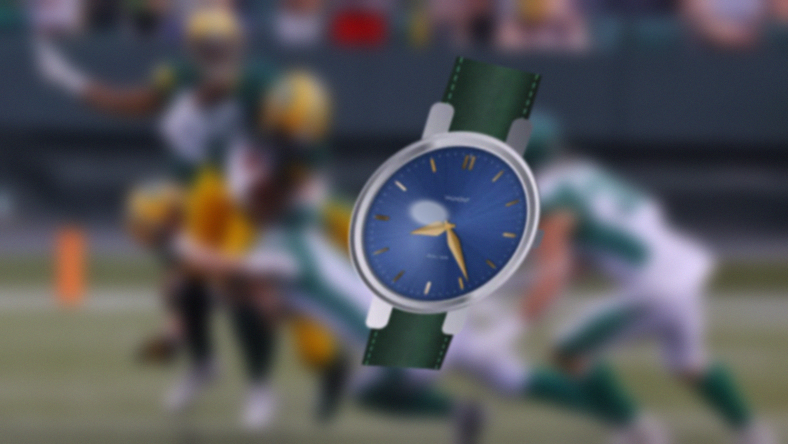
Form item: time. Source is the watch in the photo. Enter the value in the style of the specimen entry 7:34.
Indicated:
8:24
